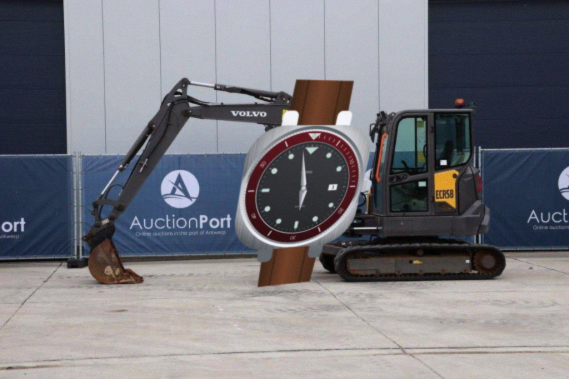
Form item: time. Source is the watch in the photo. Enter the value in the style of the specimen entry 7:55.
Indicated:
5:58
